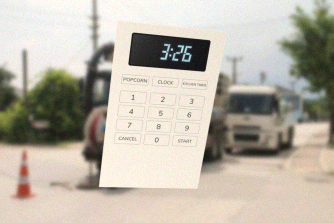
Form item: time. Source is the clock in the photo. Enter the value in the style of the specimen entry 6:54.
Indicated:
3:26
